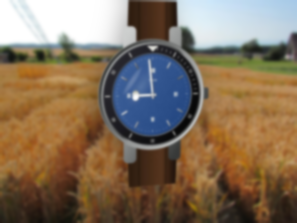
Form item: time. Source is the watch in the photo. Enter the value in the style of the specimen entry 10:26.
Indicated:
8:59
